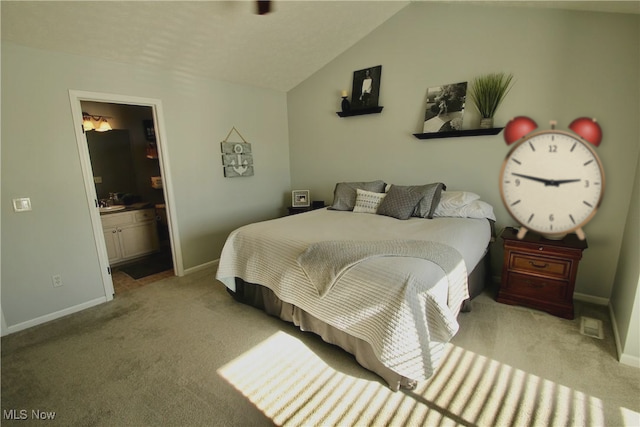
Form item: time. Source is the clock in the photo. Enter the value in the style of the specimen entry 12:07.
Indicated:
2:47
